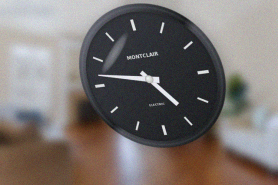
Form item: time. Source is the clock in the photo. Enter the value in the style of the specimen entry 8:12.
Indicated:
4:47
